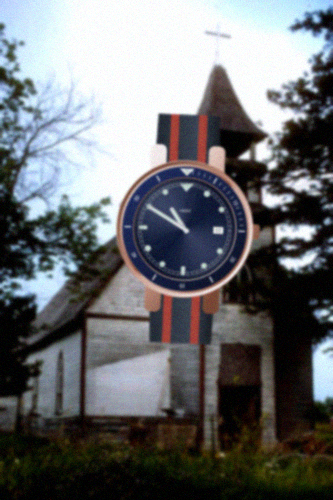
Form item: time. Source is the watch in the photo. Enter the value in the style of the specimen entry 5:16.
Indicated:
10:50
